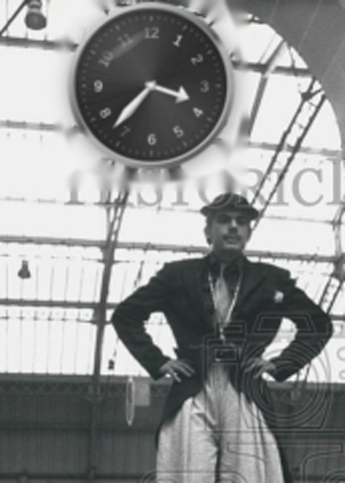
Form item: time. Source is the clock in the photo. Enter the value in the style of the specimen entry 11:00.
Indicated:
3:37
